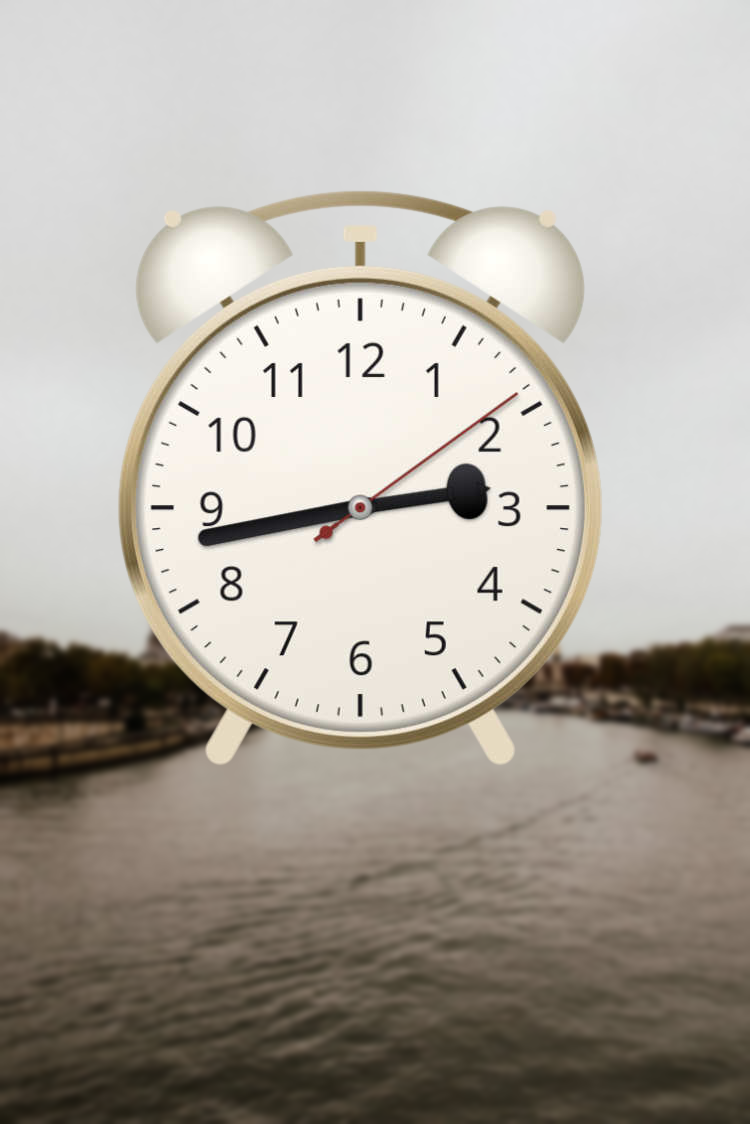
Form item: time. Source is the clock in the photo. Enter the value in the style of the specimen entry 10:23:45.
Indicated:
2:43:09
